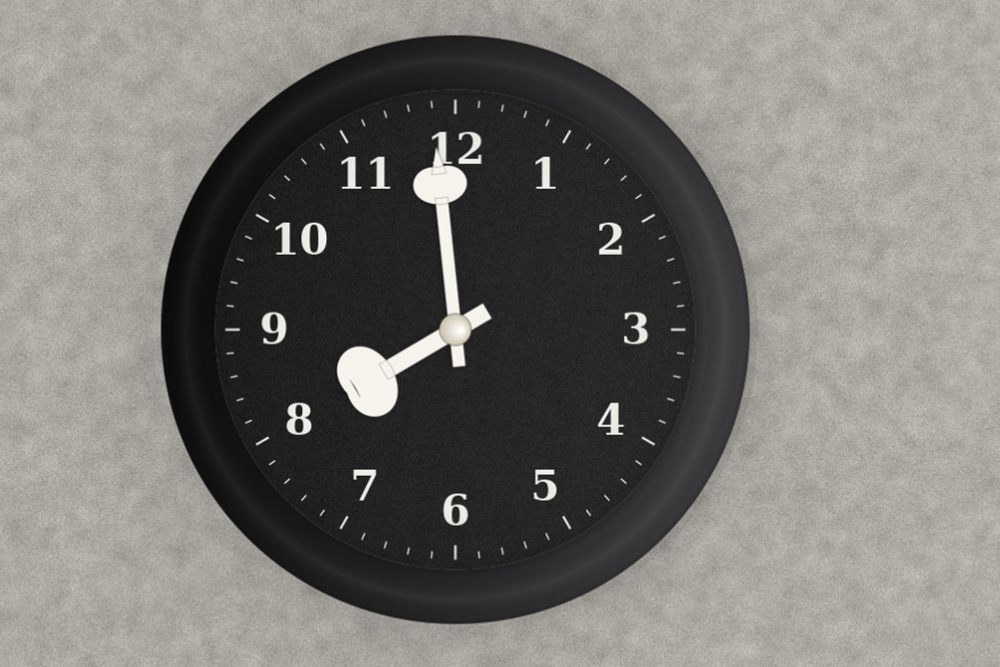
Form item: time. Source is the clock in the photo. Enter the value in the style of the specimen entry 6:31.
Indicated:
7:59
